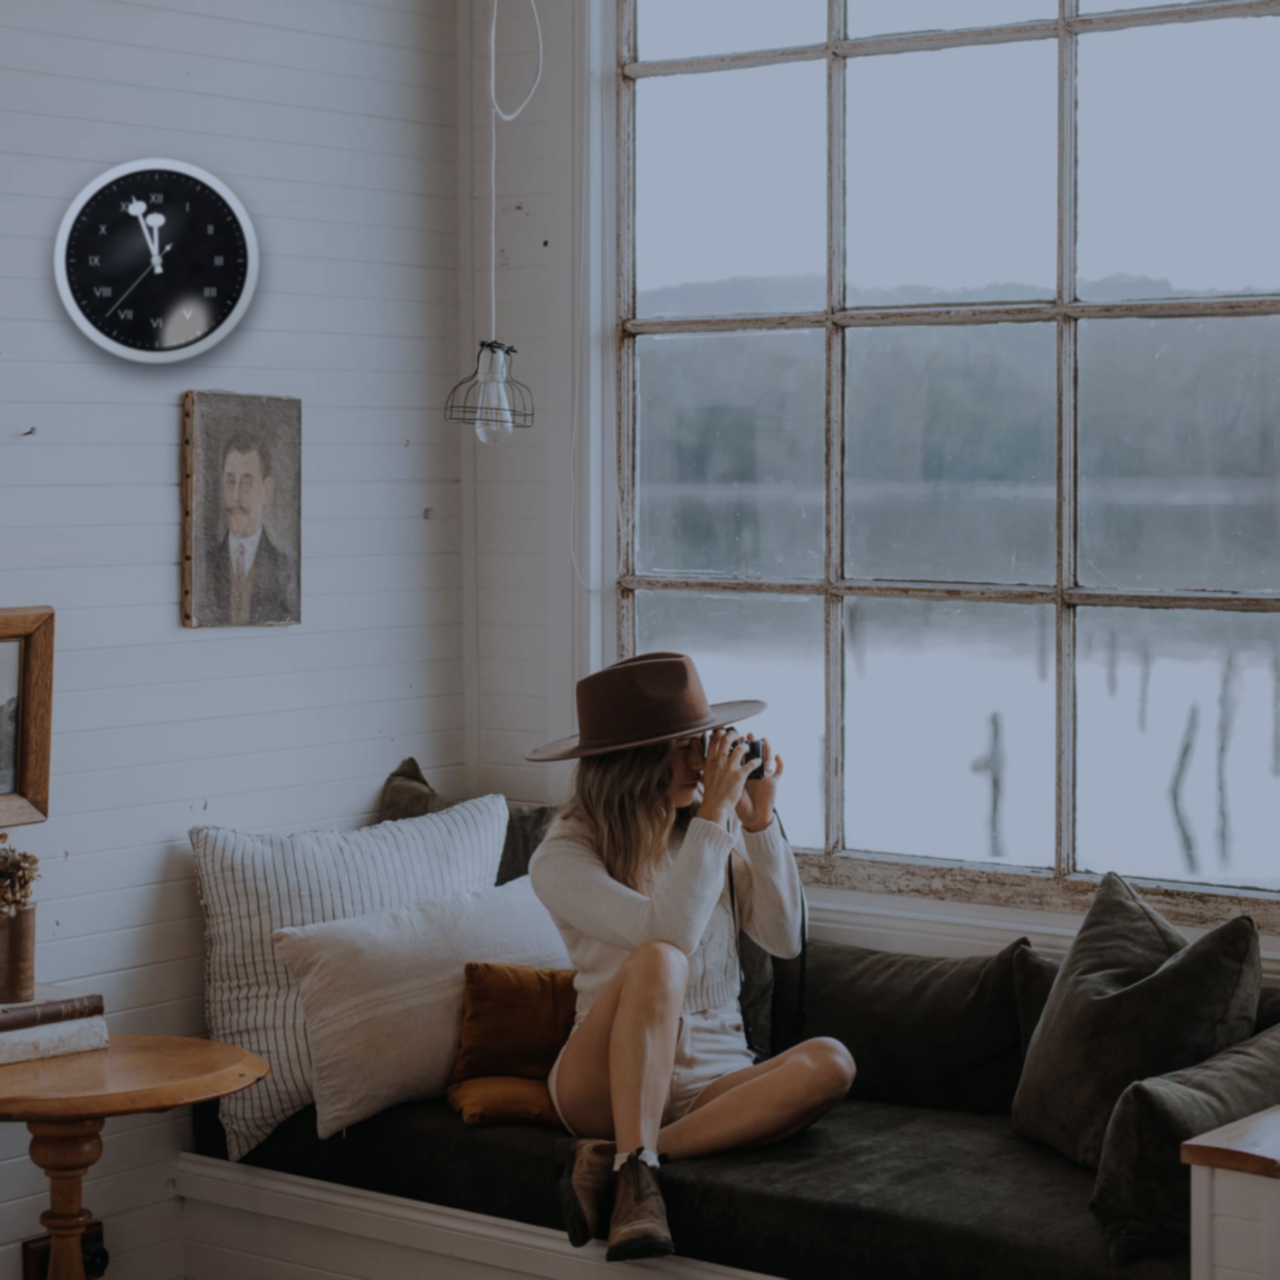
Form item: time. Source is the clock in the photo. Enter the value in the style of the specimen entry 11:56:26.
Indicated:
11:56:37
